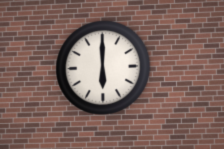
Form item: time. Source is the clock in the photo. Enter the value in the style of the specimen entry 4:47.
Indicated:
6:00
